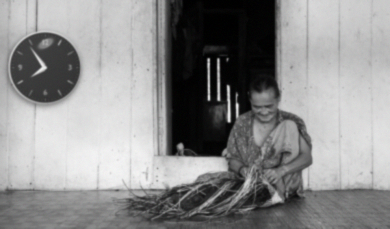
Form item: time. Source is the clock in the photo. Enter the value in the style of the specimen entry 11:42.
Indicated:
7:54
